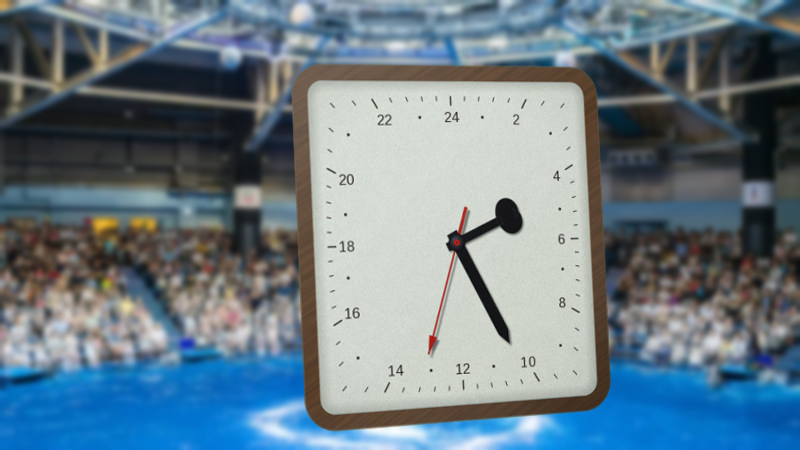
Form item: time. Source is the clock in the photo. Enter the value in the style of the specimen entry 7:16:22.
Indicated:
4:25:33
